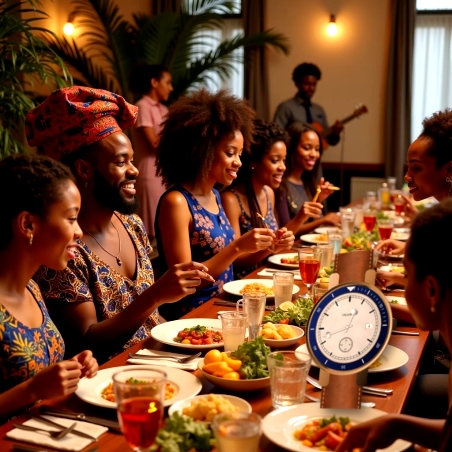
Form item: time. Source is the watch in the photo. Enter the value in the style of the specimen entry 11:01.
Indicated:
12:42
